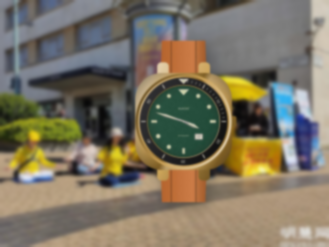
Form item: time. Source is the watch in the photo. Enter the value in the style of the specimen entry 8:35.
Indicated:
3:48
